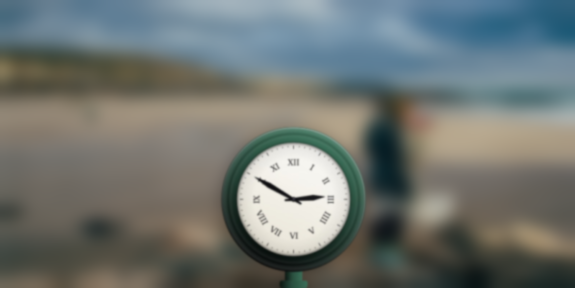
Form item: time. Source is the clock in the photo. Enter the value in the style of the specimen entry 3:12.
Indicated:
2:50
